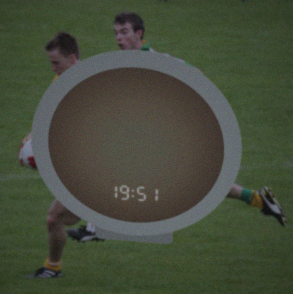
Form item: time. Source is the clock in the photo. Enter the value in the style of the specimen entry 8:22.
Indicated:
19:51
